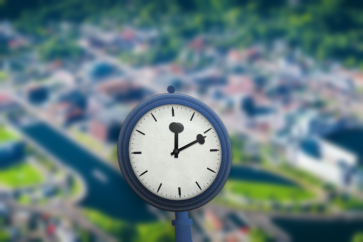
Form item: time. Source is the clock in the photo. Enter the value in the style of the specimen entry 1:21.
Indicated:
12:11
